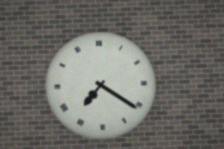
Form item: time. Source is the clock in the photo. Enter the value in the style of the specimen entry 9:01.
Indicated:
7:21
